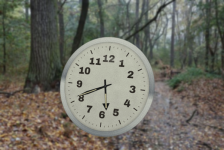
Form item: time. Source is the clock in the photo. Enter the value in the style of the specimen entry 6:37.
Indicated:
5:41
